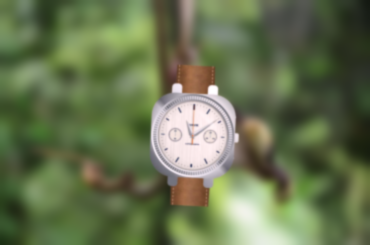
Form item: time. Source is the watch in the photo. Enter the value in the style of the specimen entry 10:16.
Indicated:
11:09
